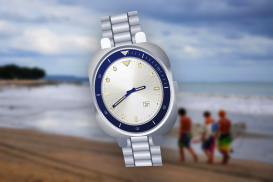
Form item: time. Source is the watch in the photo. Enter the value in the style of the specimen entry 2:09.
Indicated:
2:40
